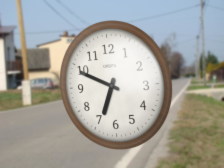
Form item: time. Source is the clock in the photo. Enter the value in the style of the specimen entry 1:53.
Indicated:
6:49
